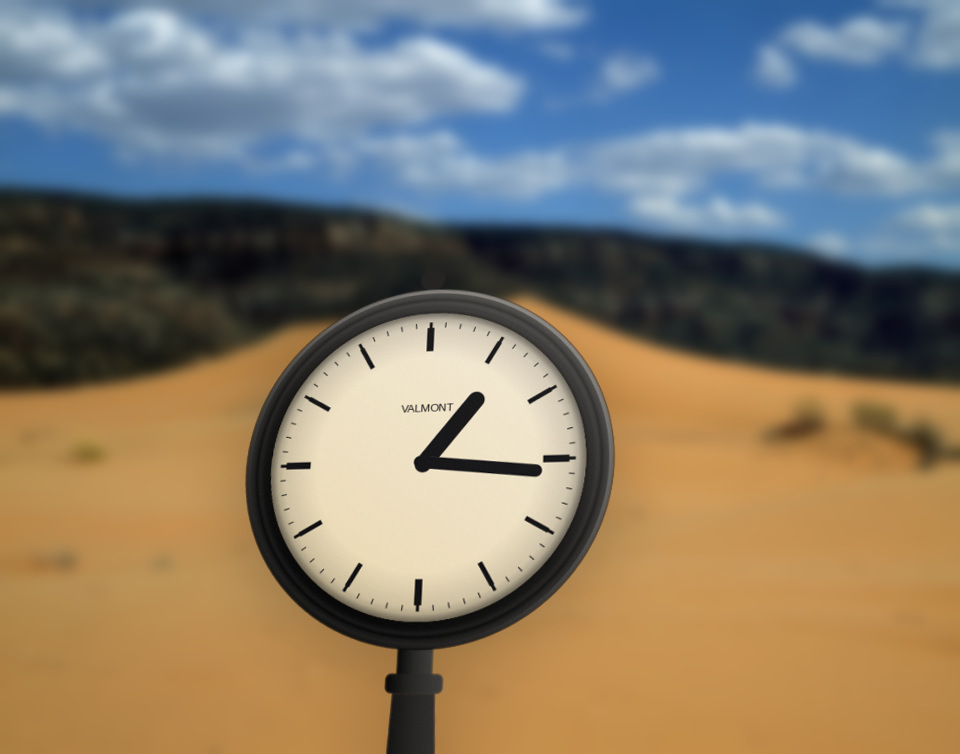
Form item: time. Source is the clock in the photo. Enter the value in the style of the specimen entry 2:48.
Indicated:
1:16
